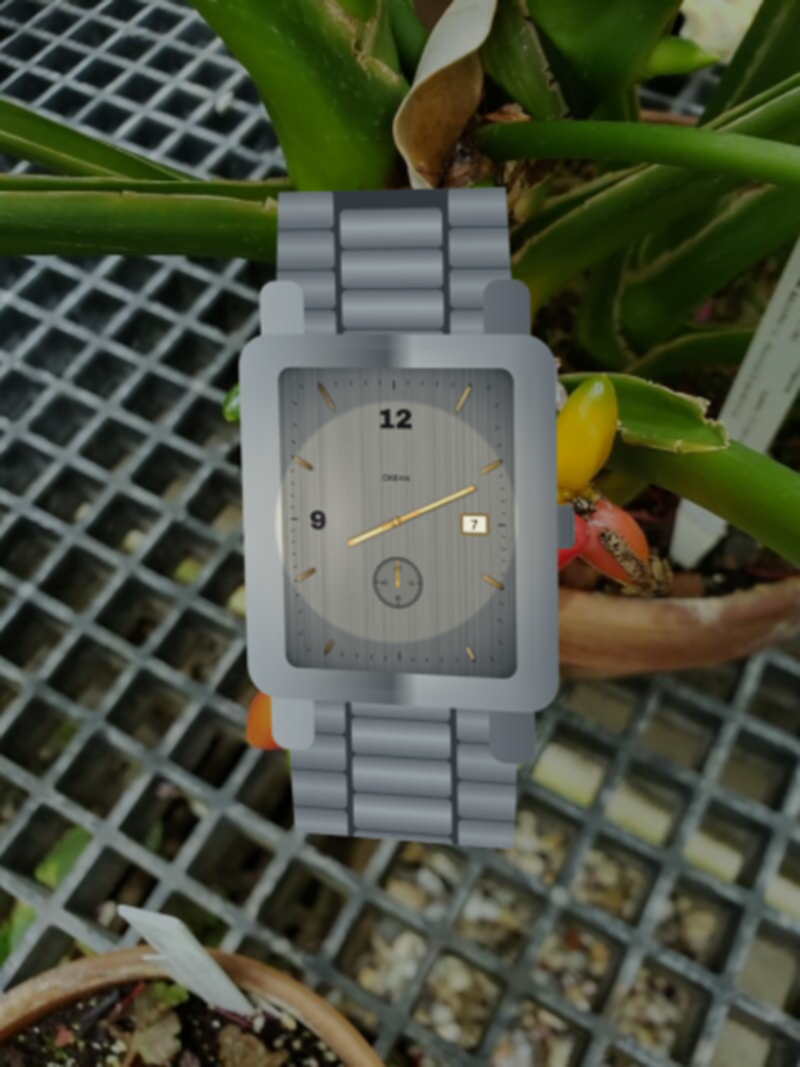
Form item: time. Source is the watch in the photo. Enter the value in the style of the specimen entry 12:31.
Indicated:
8:11
